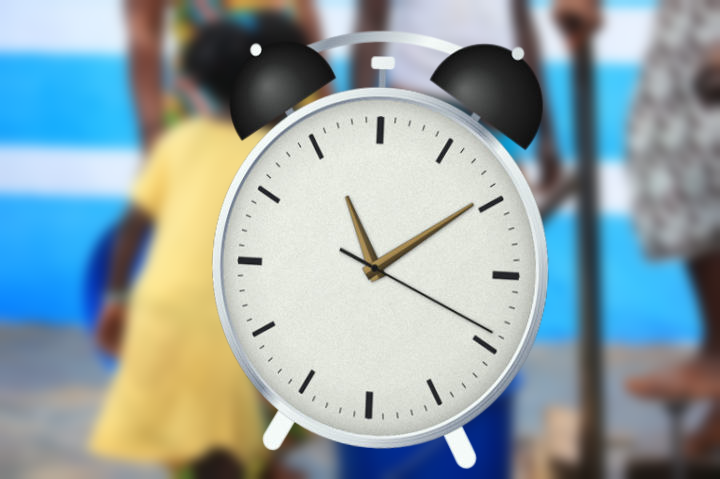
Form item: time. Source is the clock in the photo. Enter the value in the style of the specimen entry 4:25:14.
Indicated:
11:09:19
